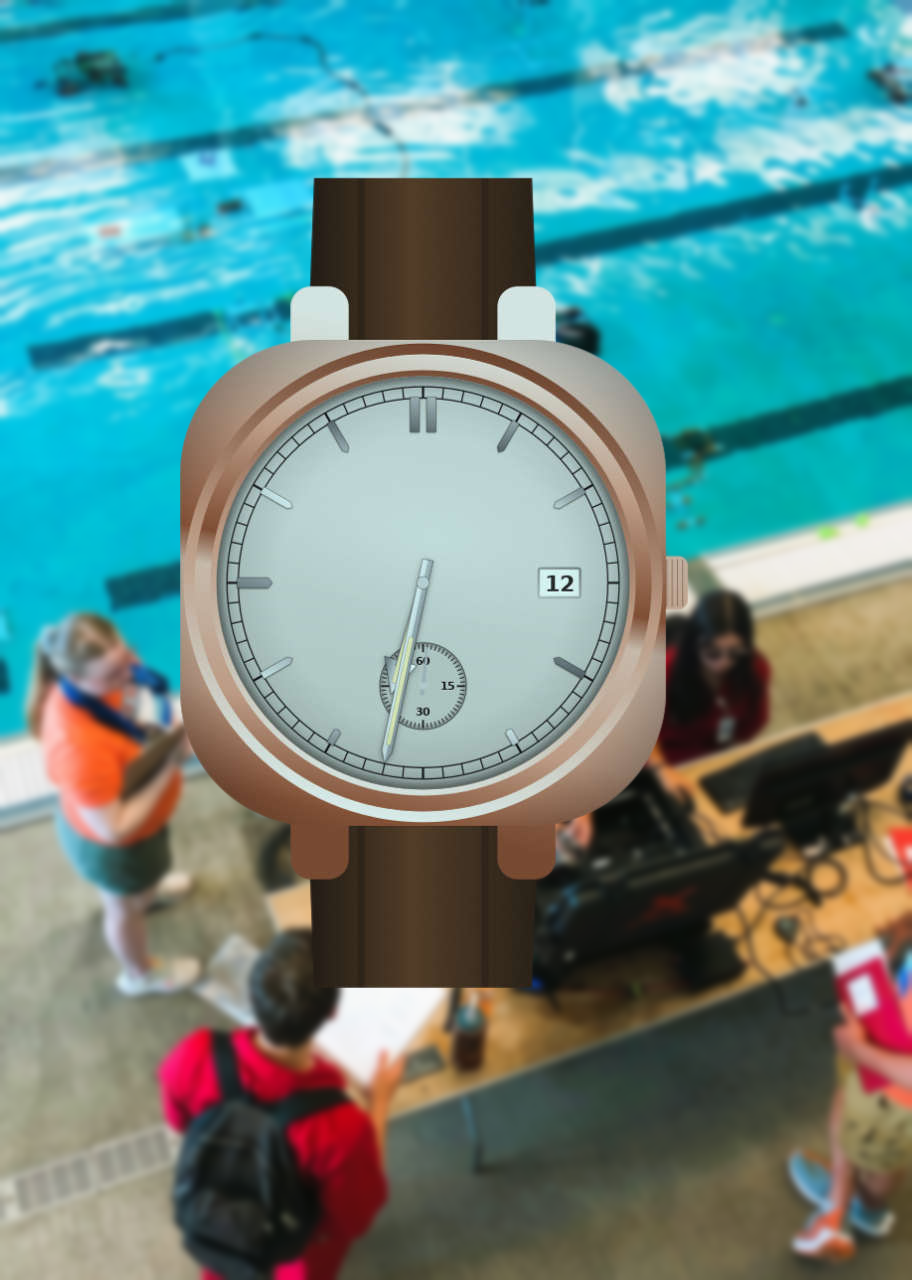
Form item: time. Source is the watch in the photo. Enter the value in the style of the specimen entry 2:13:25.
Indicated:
6:32:01
